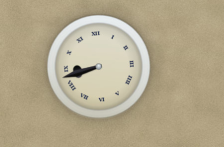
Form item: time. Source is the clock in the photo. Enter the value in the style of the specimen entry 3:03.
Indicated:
8:43
